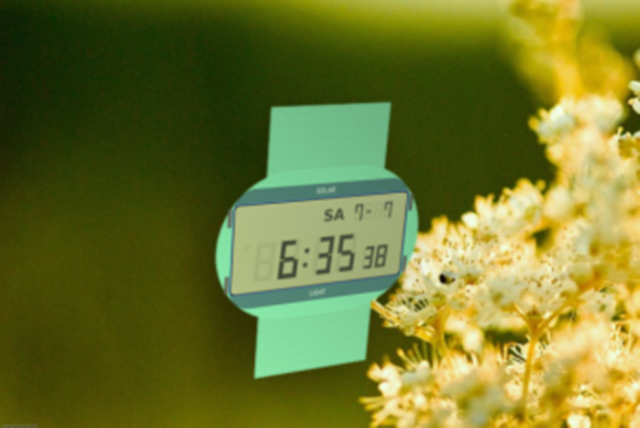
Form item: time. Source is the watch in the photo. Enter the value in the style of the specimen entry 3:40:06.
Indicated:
6:35:38
